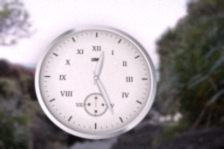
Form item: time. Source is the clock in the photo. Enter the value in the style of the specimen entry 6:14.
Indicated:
12:26
